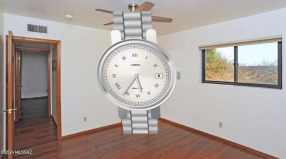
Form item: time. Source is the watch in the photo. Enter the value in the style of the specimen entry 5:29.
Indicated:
5:36
